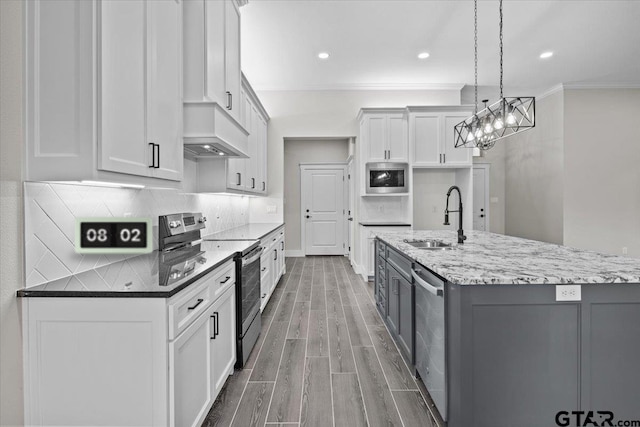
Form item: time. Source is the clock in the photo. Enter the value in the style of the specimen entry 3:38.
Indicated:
8:02
